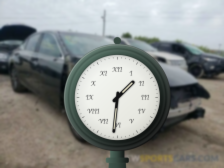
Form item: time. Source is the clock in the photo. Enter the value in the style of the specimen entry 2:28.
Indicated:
1:31
